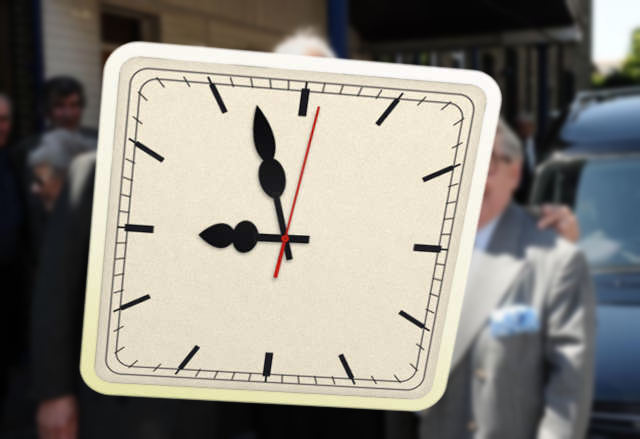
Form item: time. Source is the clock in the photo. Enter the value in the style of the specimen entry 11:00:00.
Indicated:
8:57:01
